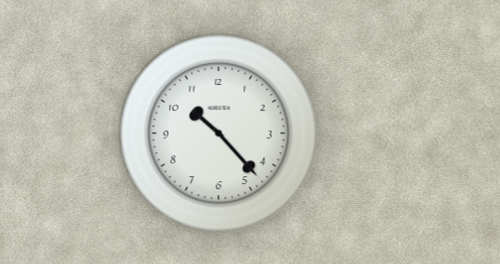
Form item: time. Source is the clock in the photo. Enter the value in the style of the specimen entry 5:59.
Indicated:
10:23
